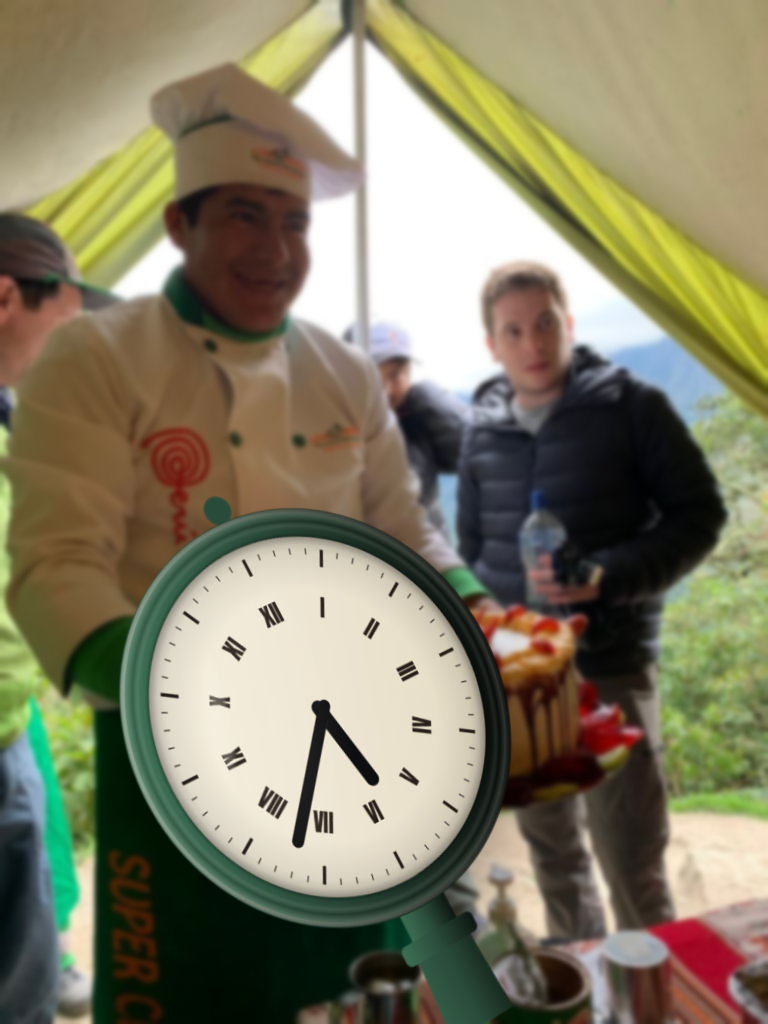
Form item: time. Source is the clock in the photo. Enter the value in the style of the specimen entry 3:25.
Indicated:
5:37
